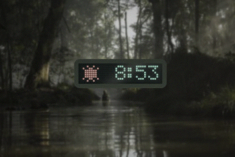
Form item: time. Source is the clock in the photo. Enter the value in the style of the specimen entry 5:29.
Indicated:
8:53
